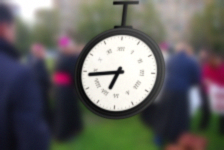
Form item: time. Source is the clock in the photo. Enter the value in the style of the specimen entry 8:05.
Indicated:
6:44
